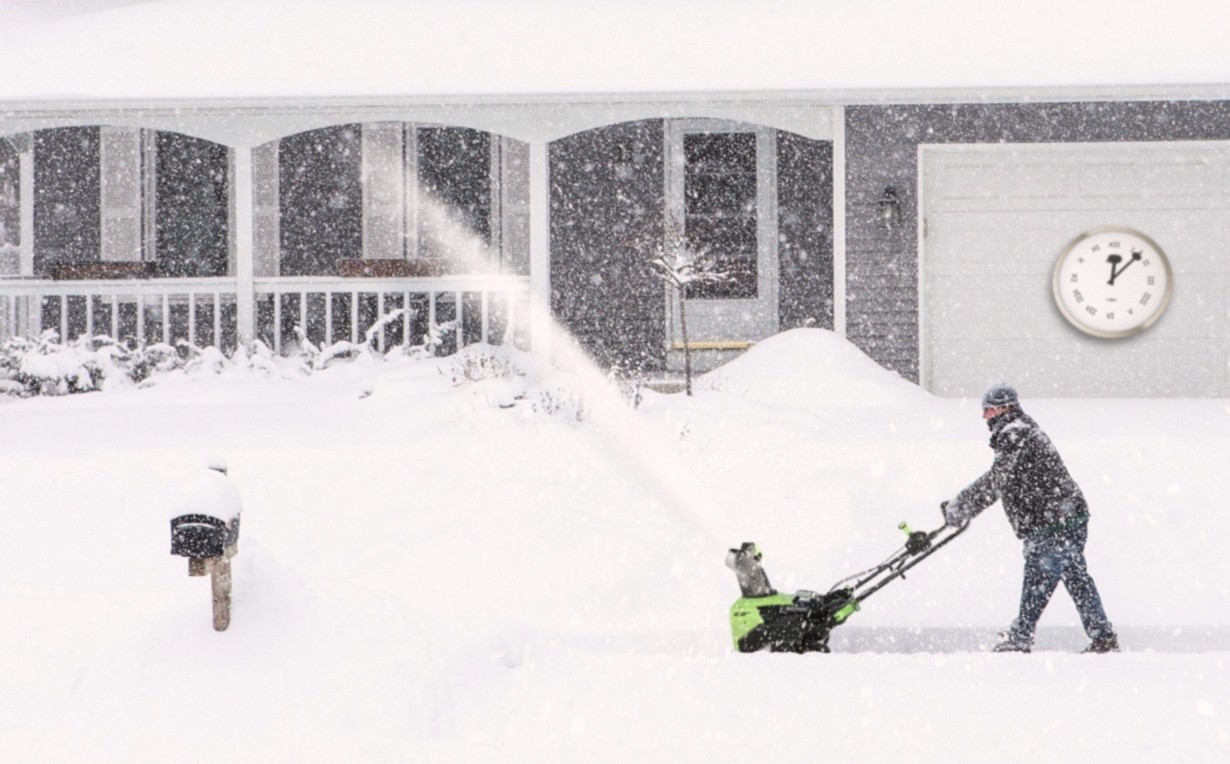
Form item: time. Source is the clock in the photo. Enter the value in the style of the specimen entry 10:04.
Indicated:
12:07
